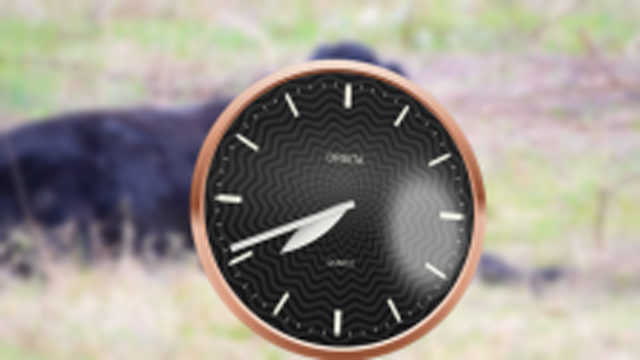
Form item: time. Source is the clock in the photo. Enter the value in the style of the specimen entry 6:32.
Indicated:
7:41
